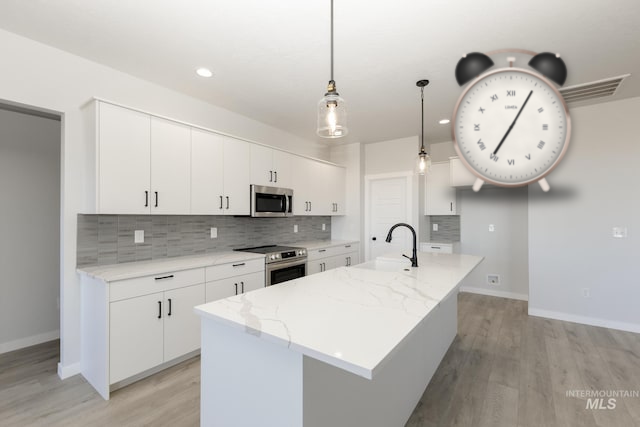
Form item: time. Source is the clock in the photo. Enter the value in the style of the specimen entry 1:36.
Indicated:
7:05
